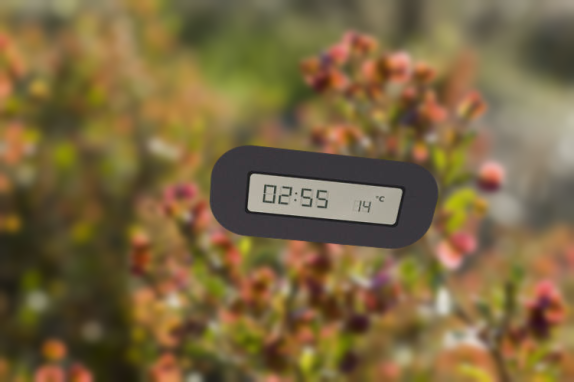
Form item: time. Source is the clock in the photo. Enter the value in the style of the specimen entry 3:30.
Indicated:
2:55
